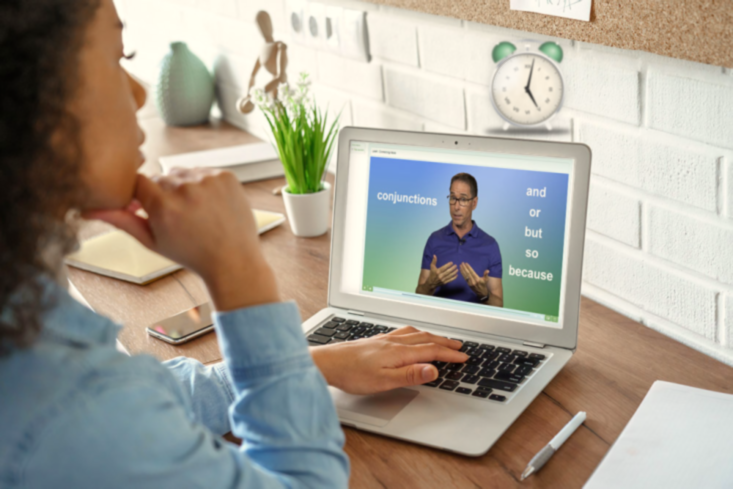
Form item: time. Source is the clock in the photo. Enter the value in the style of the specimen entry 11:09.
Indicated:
5:02
